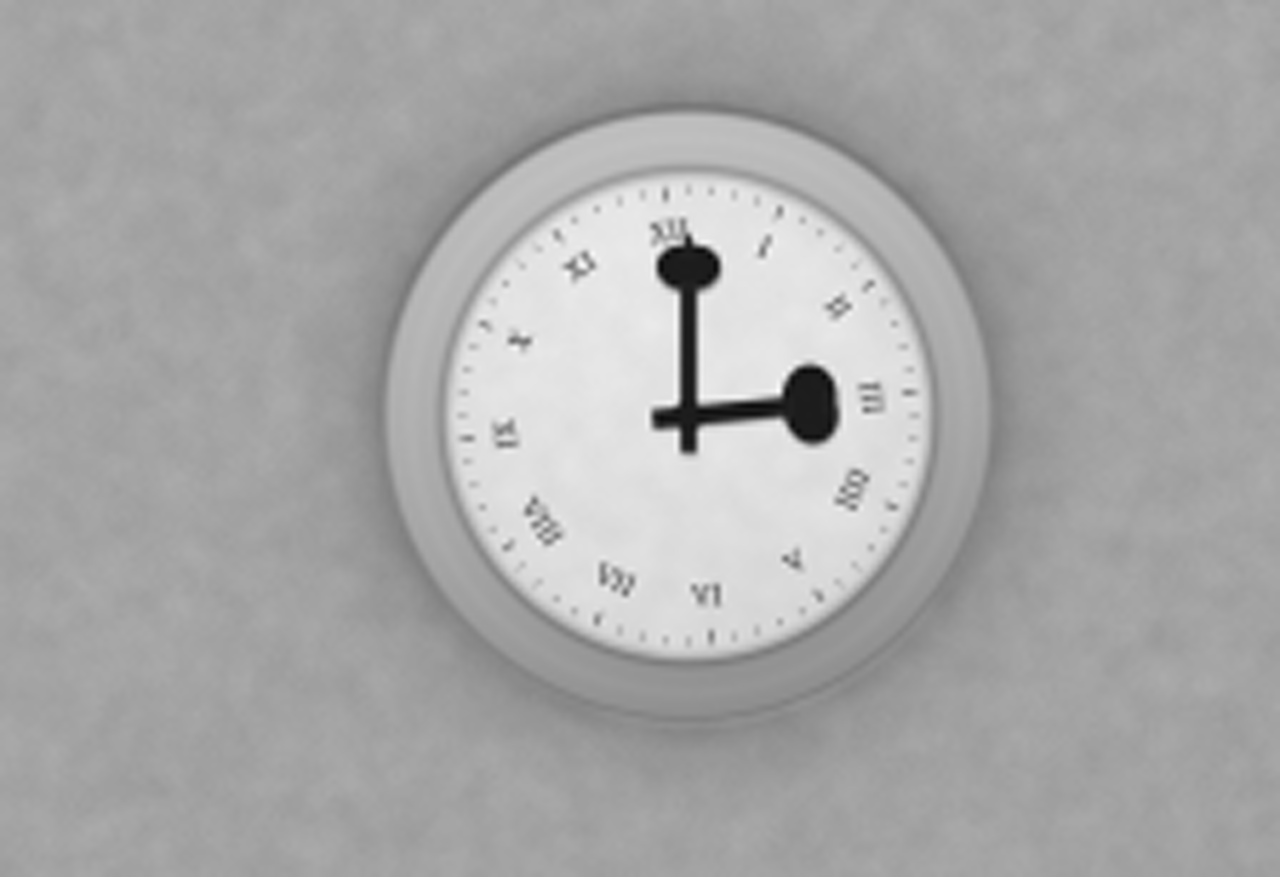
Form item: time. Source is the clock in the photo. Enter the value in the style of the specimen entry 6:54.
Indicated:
3:01
